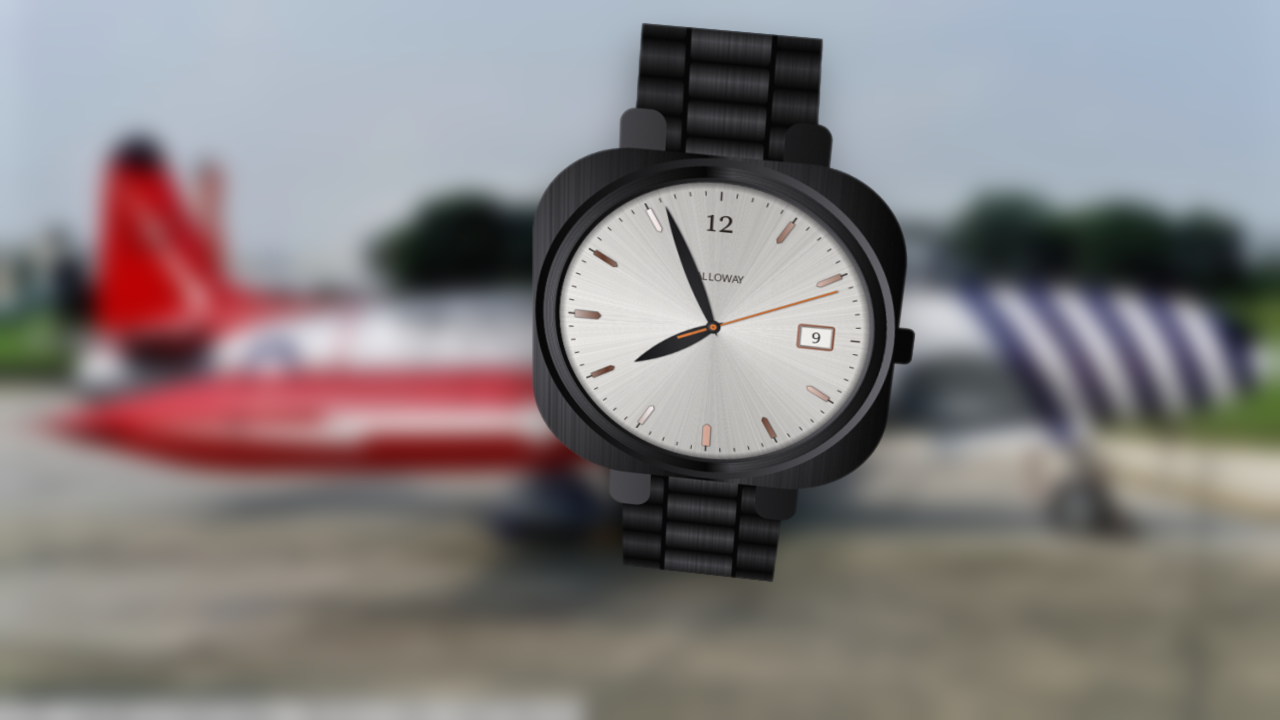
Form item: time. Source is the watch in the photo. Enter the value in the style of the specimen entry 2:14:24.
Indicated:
7:56:11
